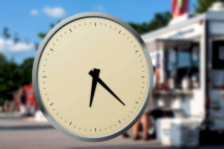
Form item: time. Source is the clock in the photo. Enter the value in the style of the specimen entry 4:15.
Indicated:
6:22
